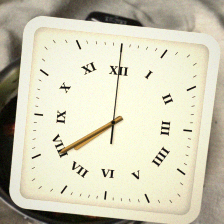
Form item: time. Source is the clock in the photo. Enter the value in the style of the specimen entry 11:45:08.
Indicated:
7:39:00
